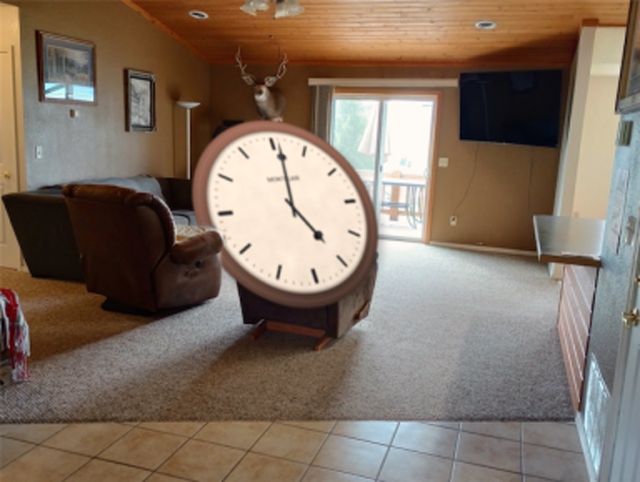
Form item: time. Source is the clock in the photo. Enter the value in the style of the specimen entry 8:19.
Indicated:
5:01
